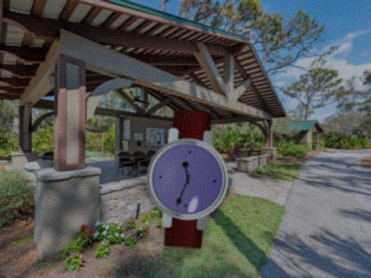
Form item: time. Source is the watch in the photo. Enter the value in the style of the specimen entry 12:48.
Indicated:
11:33
